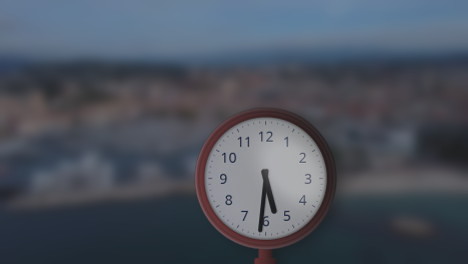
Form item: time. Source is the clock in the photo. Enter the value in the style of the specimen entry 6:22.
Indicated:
5:31
